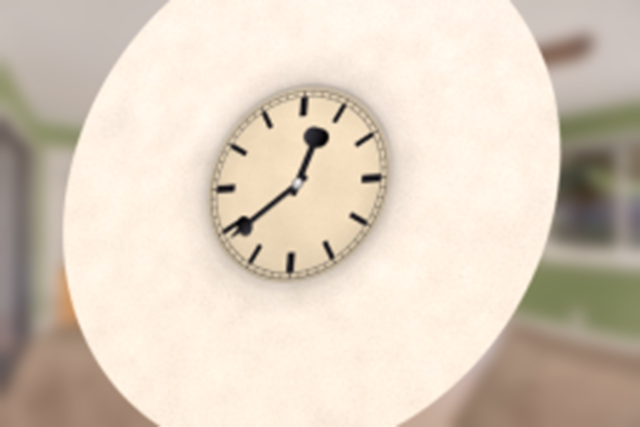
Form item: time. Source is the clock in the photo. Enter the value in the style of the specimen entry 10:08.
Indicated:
12:39
